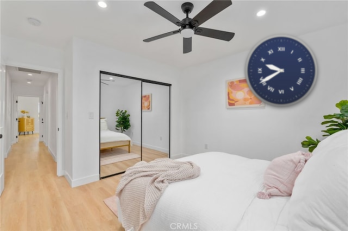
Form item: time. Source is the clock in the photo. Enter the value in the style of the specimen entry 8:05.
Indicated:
9:40
